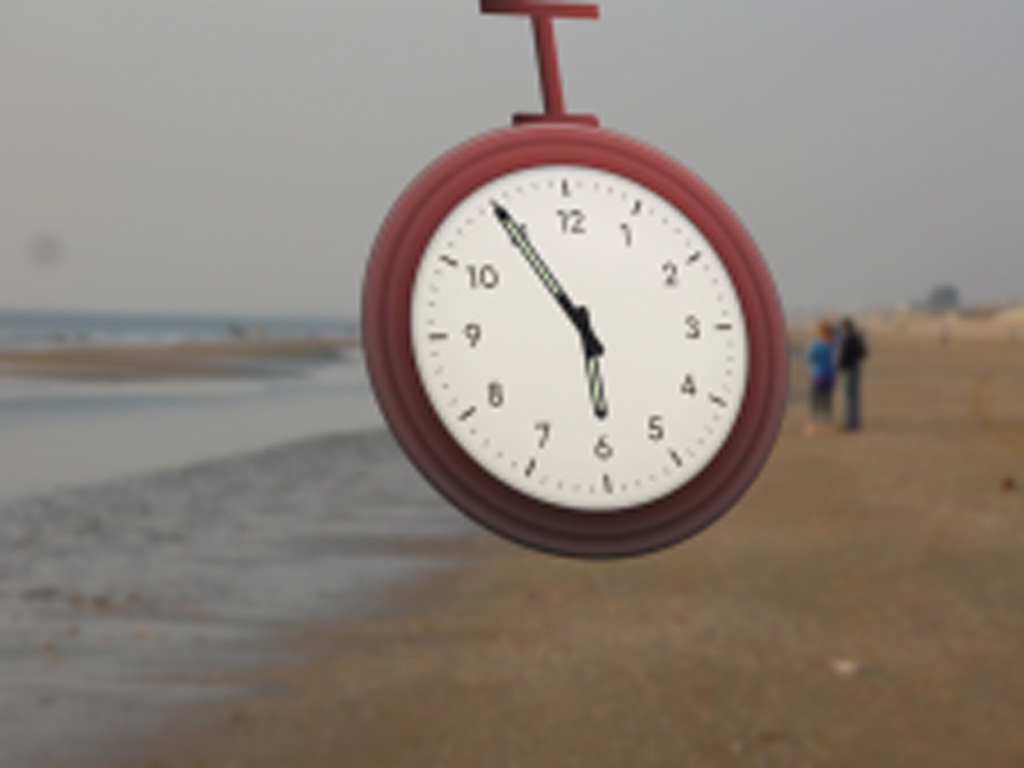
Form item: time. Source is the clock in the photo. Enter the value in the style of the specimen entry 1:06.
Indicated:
5:55
